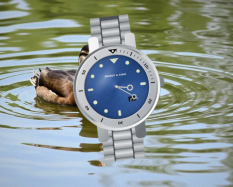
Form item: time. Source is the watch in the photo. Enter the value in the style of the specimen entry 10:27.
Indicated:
3:21
